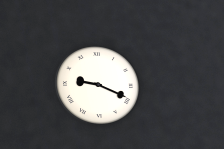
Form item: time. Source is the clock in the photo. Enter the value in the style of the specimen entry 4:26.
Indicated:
9:19
